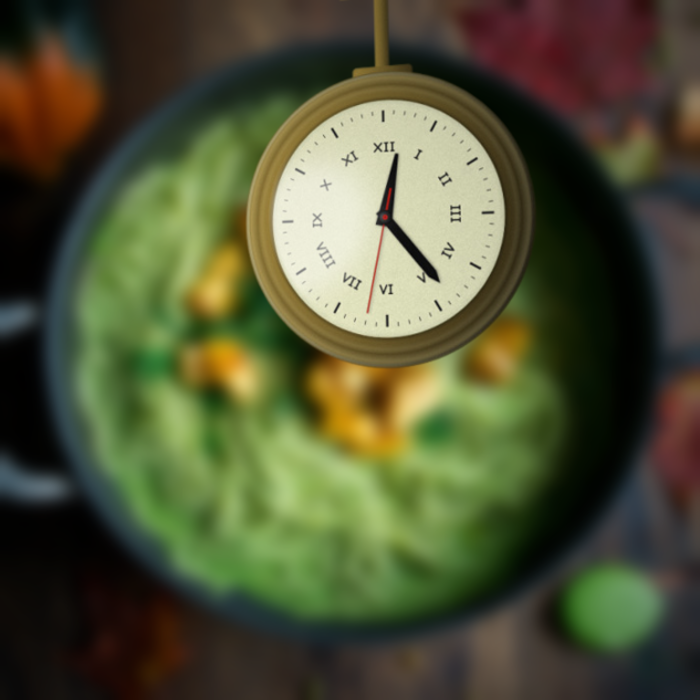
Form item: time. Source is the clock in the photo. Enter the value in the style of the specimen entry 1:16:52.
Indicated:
12:23:32
